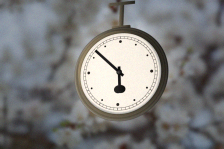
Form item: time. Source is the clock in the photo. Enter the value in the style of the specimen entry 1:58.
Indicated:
5:52
